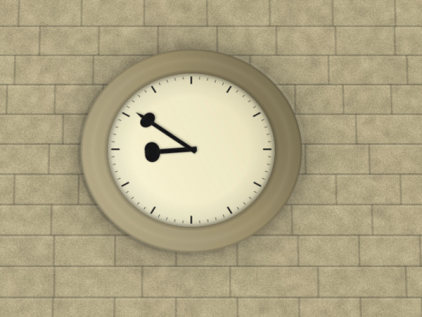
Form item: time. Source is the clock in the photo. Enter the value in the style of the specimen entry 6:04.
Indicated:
8:51
